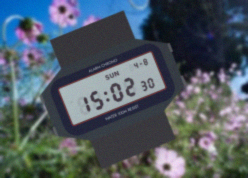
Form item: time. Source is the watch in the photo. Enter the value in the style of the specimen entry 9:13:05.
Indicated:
15:02:30
